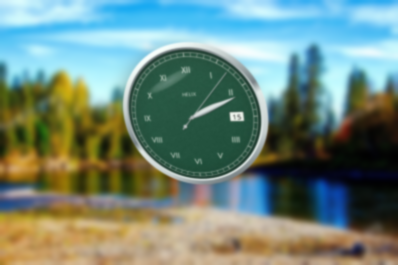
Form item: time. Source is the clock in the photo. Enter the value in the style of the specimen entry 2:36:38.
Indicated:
2:11:07
